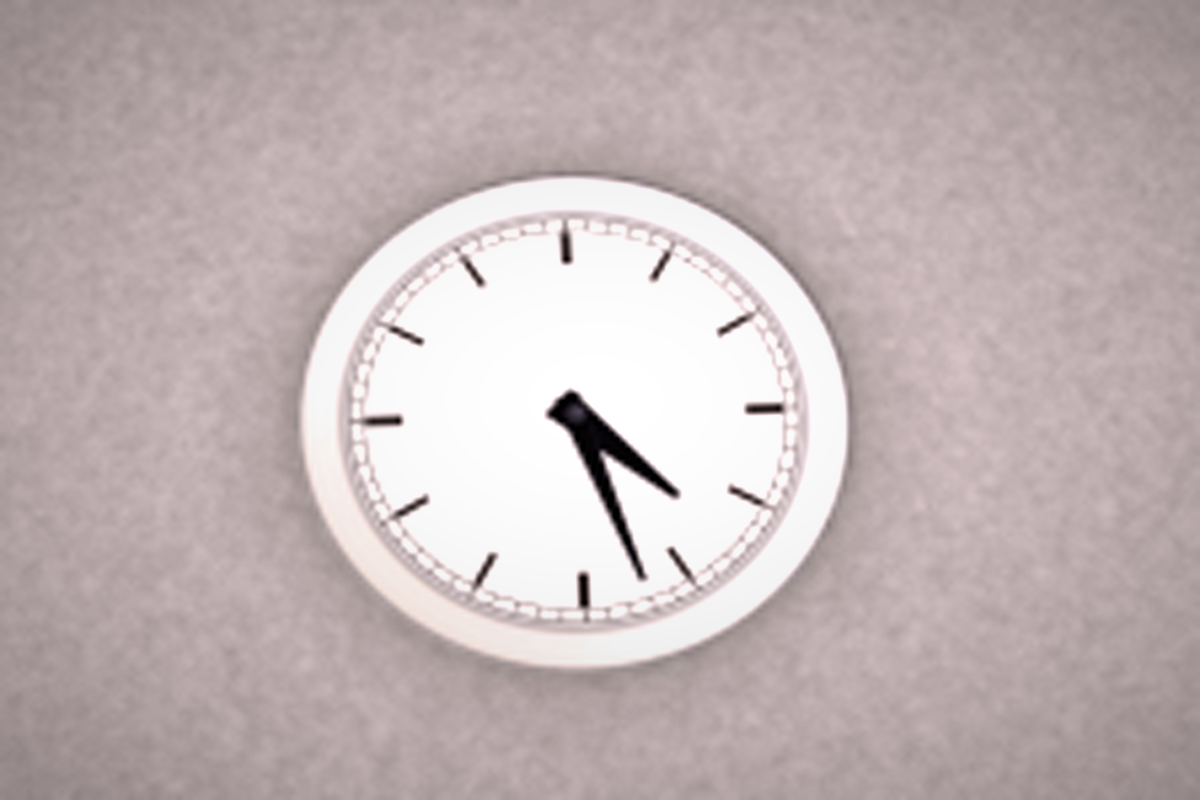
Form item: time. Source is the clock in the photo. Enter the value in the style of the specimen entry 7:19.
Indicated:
4:27
